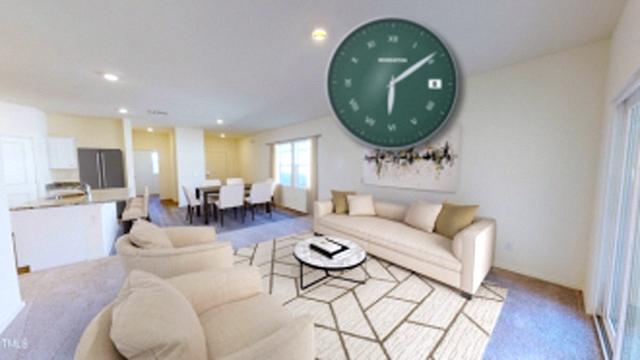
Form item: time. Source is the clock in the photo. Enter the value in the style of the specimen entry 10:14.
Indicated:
6:09
